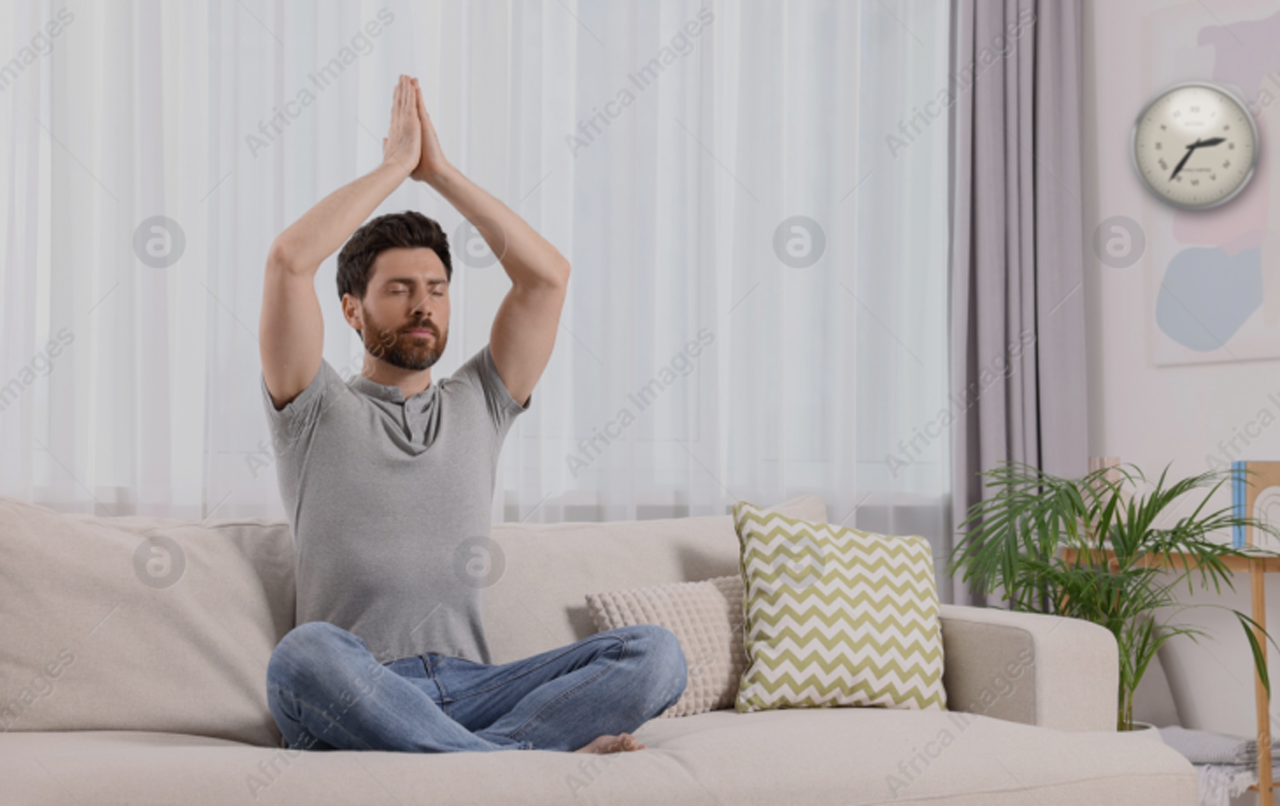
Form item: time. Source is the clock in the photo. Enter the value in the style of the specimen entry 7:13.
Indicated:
2:36
